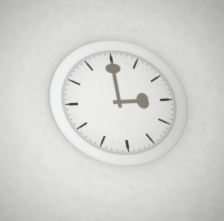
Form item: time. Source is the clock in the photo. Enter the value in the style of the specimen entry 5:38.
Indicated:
3:00
